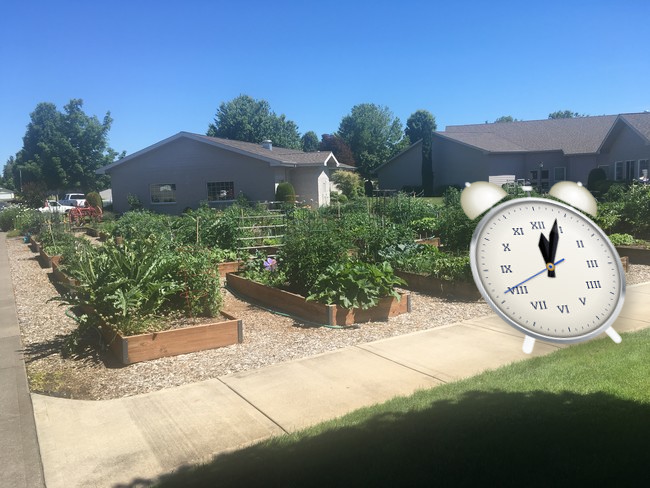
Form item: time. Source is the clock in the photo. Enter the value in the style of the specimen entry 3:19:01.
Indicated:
12:03:41
